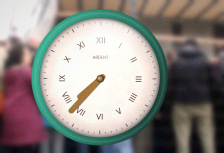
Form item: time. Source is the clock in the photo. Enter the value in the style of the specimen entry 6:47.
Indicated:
7:37
